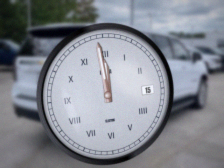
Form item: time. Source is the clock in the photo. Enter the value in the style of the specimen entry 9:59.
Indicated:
11:59
